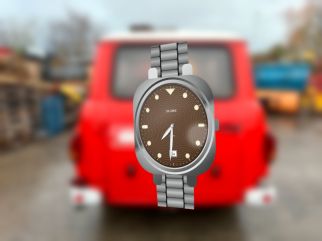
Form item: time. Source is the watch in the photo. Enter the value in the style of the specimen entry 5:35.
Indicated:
7:31
